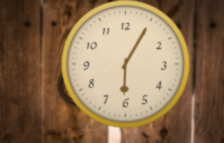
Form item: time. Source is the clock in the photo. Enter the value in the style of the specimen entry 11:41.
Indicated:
6:05
